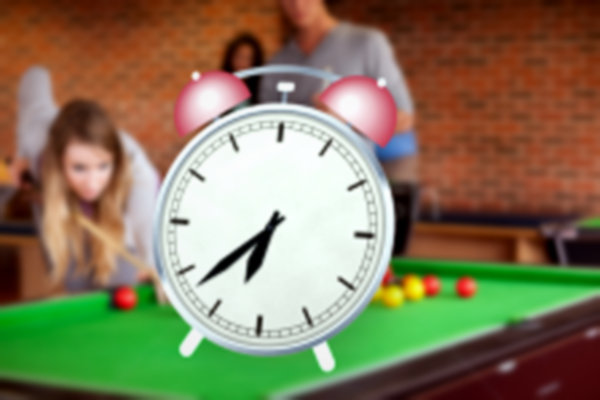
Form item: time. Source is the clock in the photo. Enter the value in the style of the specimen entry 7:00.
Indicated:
6:38
